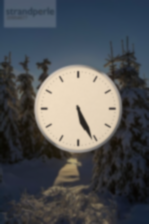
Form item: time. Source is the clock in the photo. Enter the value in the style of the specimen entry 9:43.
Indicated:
5:26
